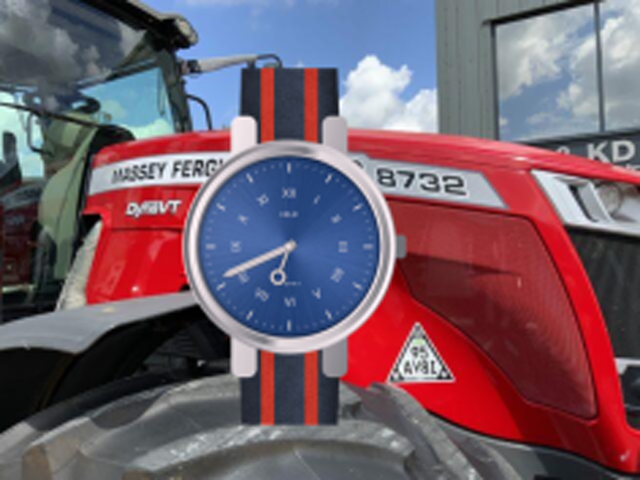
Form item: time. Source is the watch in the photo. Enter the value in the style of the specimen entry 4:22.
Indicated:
6:41
